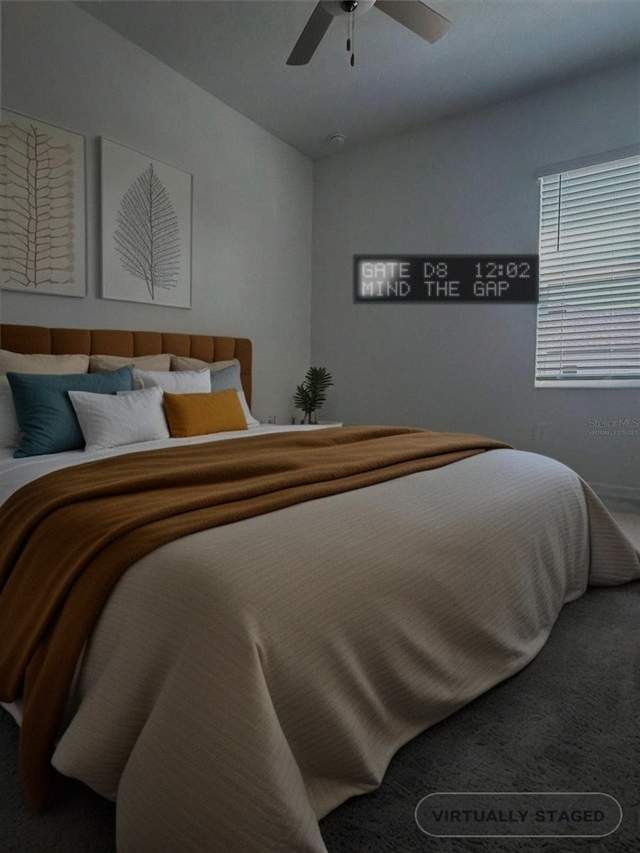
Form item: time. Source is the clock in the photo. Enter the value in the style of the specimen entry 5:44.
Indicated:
12:02
